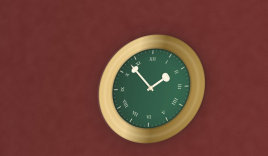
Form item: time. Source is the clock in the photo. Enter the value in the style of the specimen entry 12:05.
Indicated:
1:53
